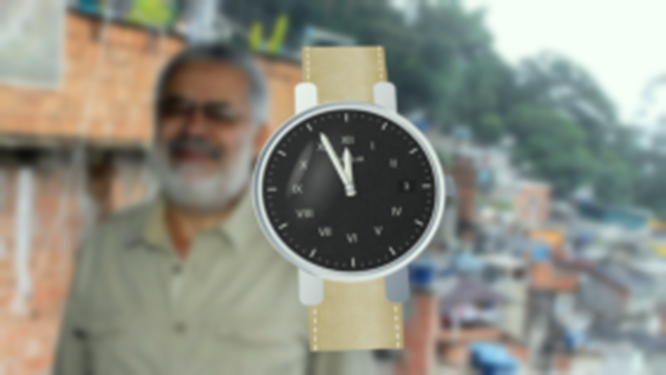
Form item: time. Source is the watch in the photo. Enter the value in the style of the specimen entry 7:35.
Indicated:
11:56
